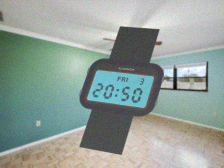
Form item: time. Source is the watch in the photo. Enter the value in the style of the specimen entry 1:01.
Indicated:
20:50
